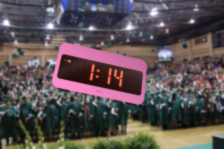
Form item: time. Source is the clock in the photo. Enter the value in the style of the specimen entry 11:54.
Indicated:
1:14
